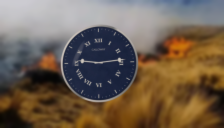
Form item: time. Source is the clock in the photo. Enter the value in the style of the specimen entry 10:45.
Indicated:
9:14
